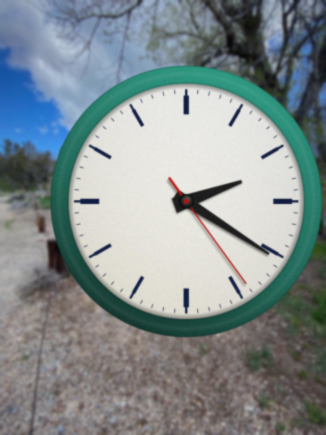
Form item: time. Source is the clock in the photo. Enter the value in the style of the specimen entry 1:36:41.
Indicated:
2:20:24
